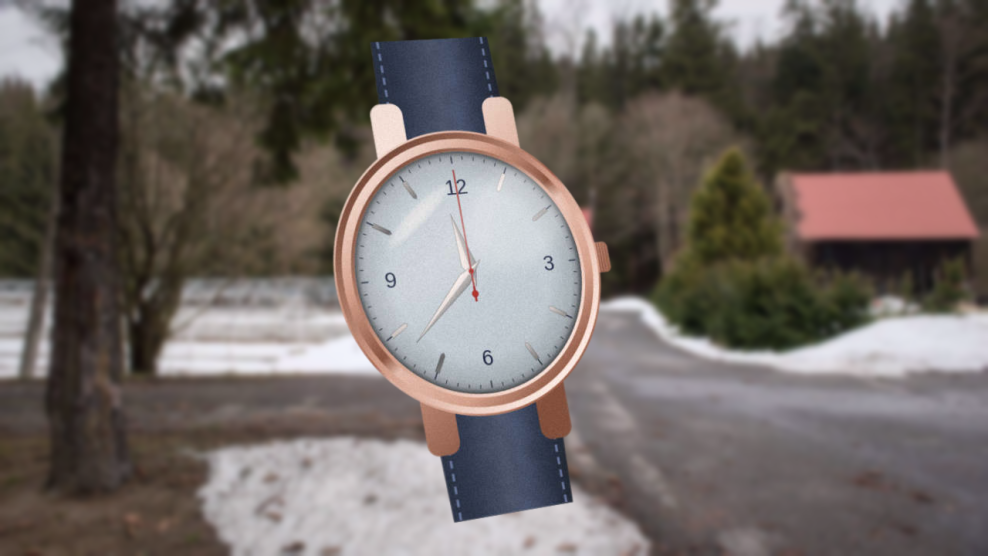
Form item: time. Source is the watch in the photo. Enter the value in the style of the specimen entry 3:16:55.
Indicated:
11:38:00
